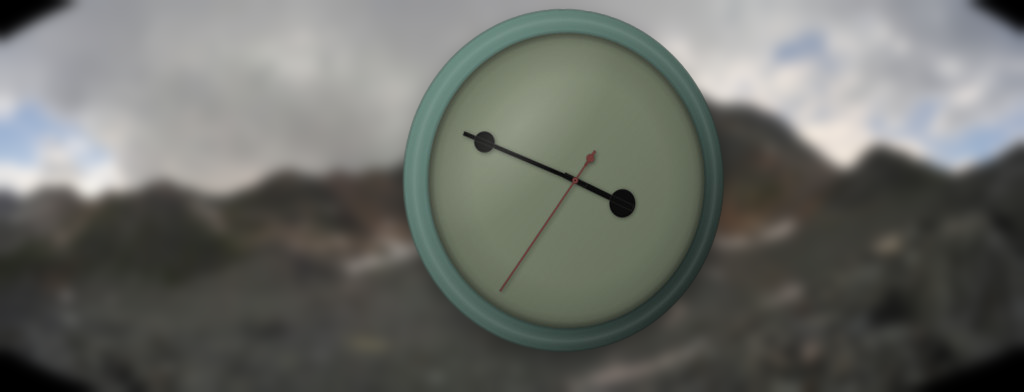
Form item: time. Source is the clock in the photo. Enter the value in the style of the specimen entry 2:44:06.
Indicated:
3:48:36
